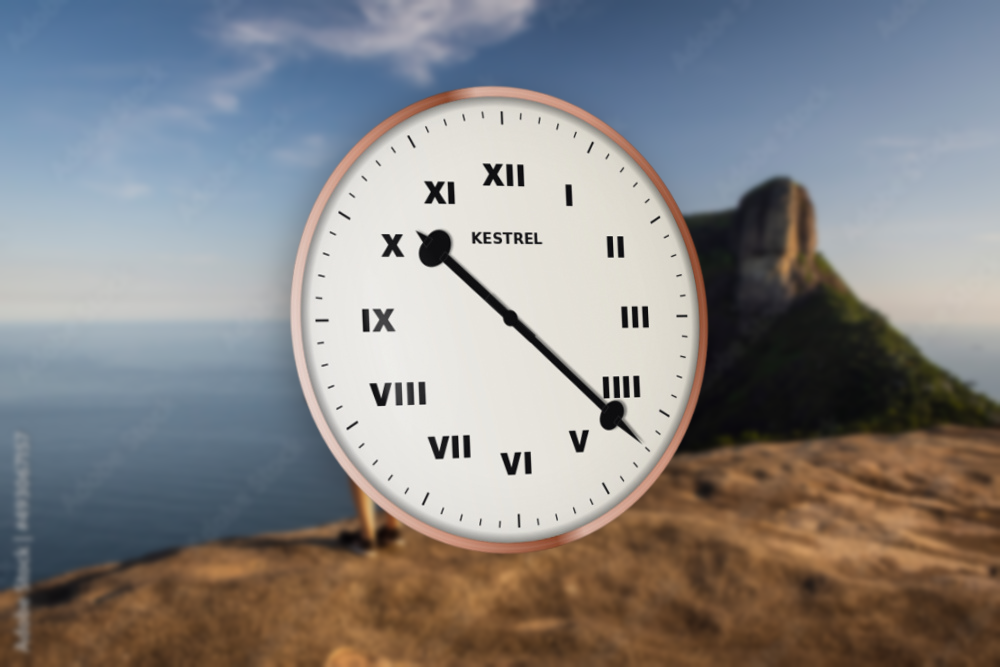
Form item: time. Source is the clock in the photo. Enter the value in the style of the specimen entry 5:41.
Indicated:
10:22
